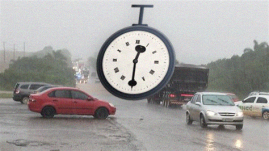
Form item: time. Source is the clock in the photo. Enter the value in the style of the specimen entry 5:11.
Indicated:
12:30
